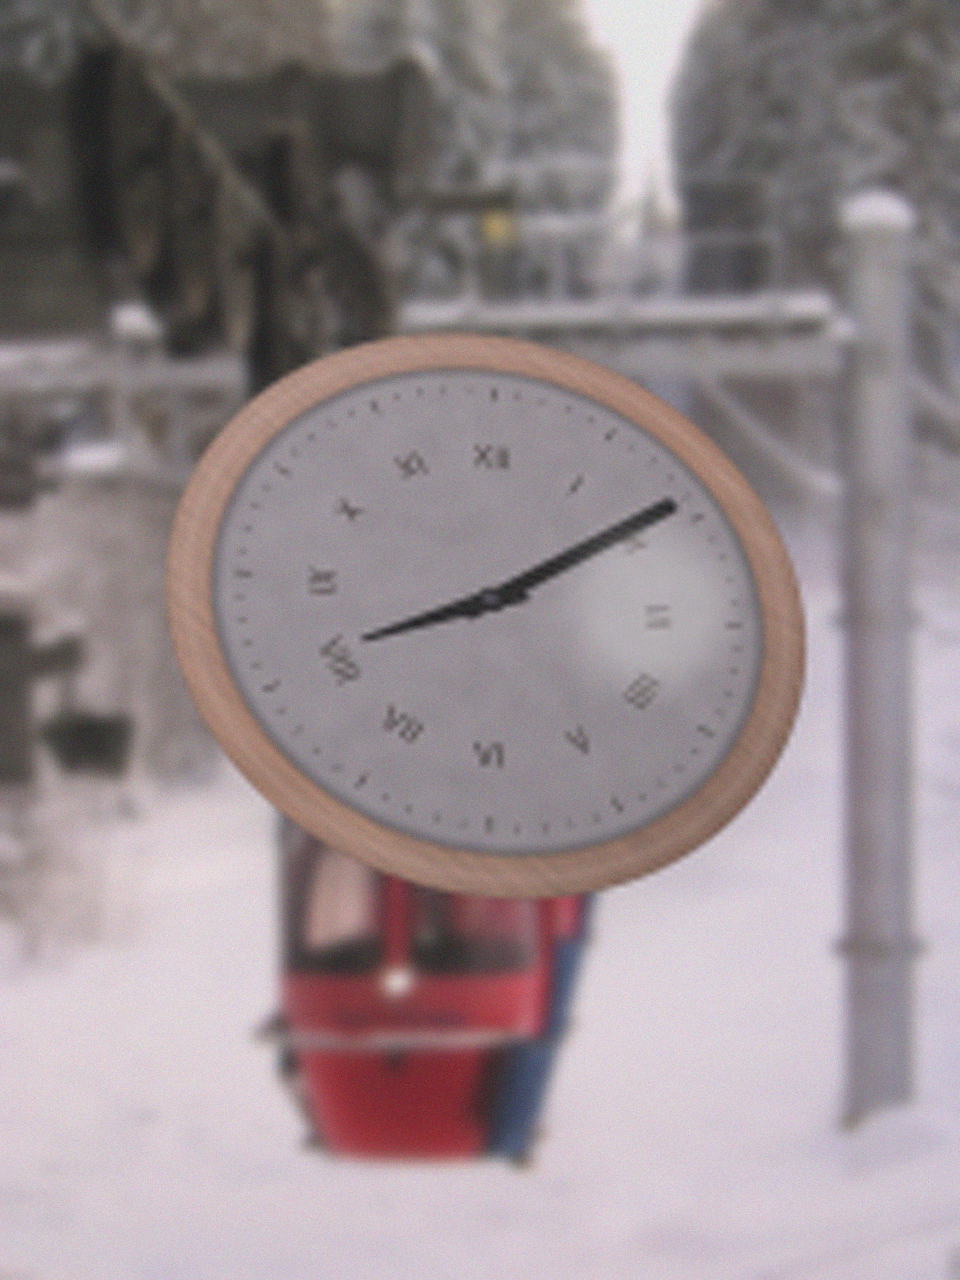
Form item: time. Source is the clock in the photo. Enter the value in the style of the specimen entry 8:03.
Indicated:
8:09
